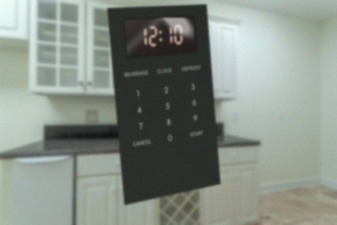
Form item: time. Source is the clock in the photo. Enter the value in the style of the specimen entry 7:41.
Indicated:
12:10
